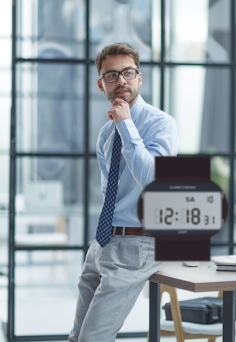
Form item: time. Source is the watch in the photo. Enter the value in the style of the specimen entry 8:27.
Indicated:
12:18
